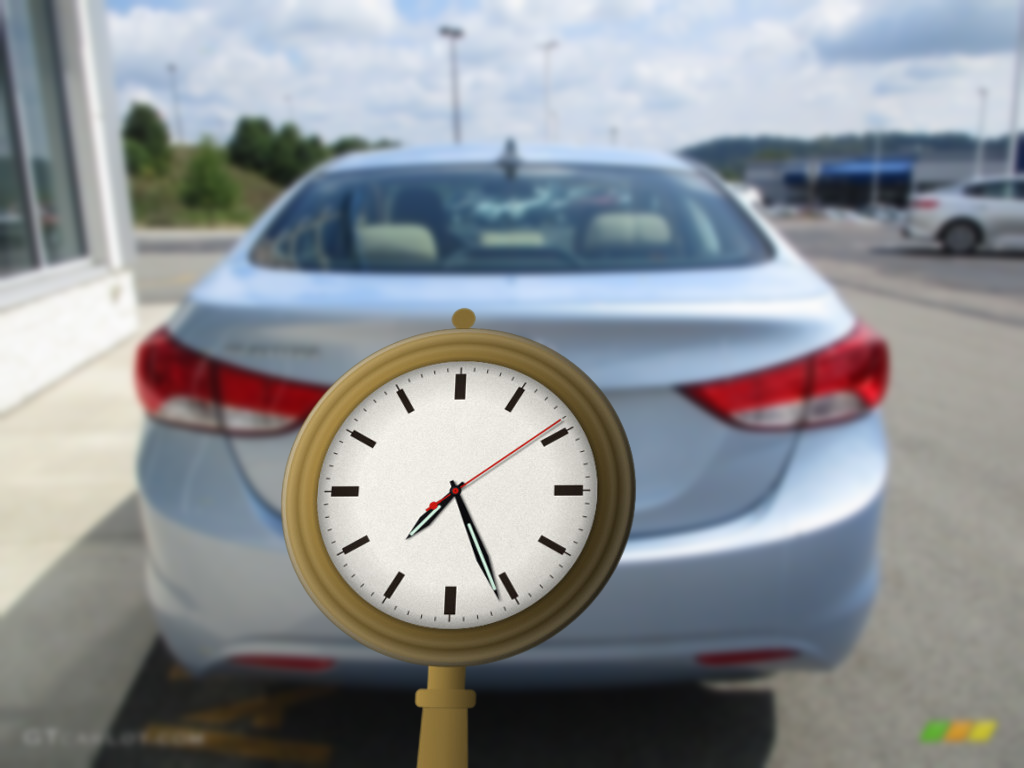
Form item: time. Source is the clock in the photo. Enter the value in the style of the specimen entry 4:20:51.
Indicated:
7:26:09
